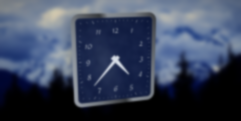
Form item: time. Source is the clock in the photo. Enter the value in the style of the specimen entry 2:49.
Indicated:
4:37
